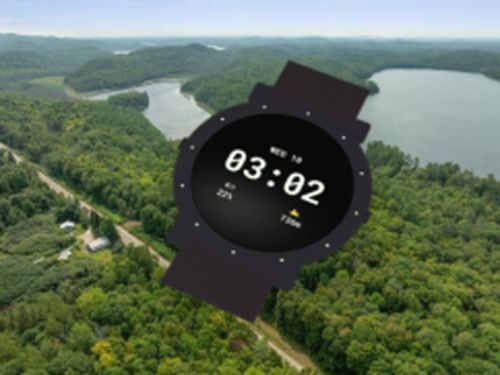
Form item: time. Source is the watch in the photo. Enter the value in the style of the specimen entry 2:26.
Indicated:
3:02
